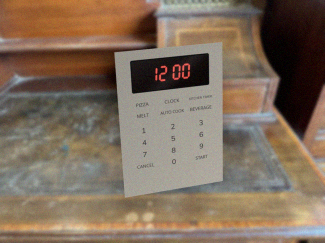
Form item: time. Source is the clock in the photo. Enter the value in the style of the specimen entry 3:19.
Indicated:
12:00
